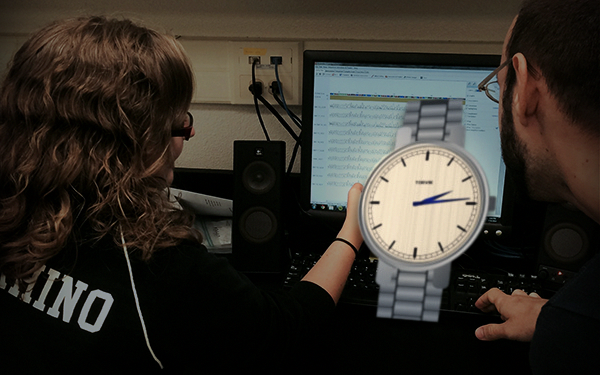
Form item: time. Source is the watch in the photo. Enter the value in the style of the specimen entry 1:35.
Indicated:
2:14
